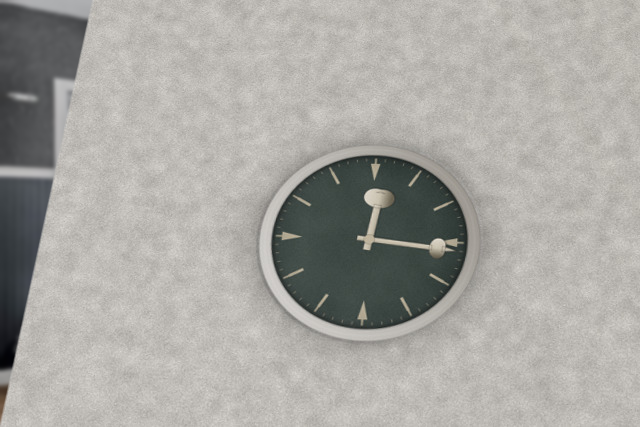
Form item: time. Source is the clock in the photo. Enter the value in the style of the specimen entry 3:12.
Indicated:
12:16
